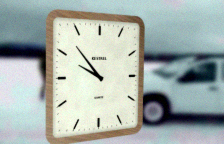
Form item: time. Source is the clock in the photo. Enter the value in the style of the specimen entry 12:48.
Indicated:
9:53
